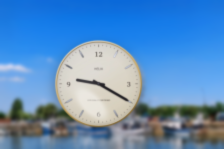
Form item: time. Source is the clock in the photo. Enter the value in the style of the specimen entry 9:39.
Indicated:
9:20
